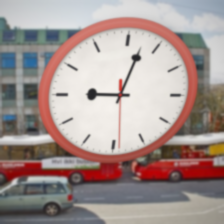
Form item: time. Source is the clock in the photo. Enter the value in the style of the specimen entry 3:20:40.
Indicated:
9:02:29
